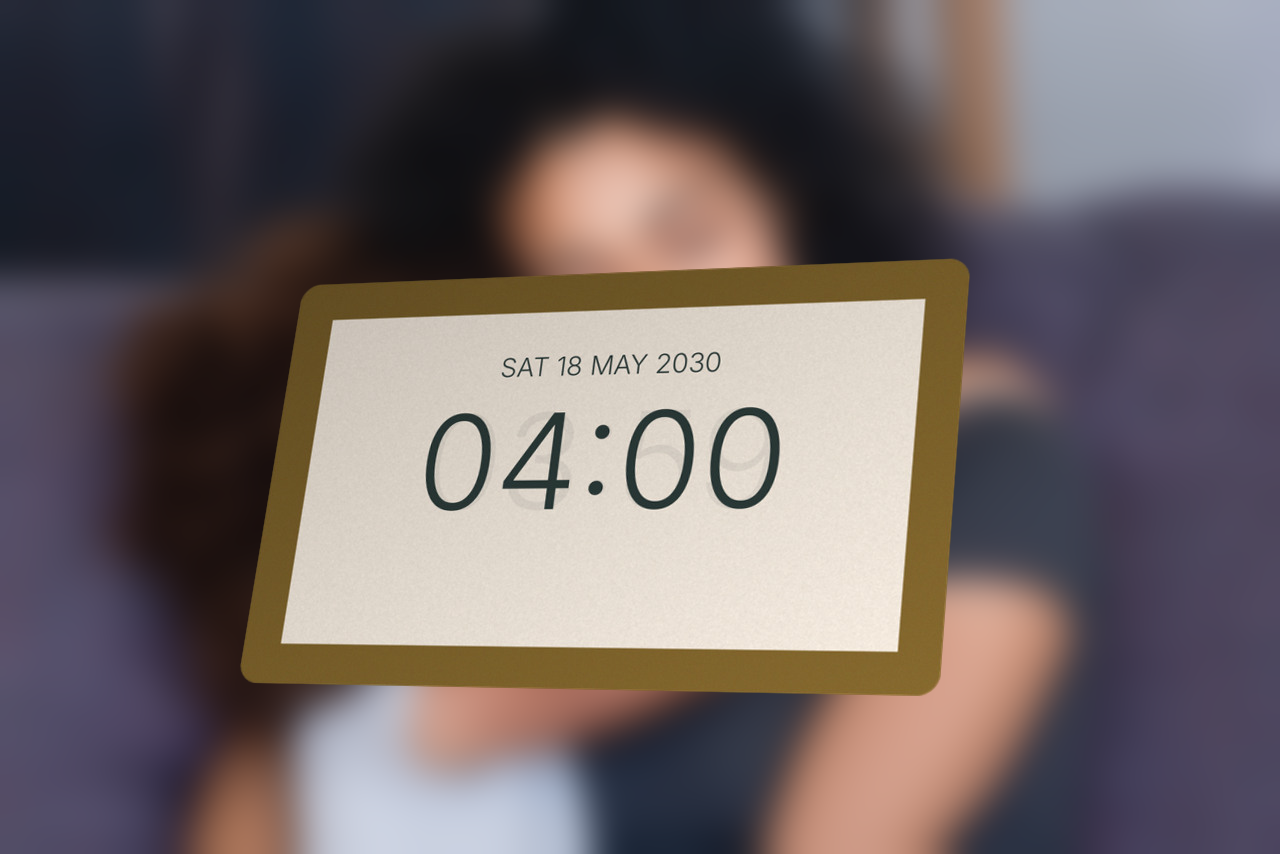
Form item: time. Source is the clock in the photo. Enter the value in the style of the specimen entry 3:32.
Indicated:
4:00
